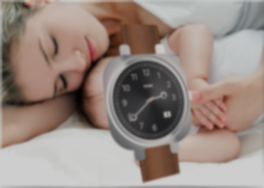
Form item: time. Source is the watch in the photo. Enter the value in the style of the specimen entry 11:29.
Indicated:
2:39
